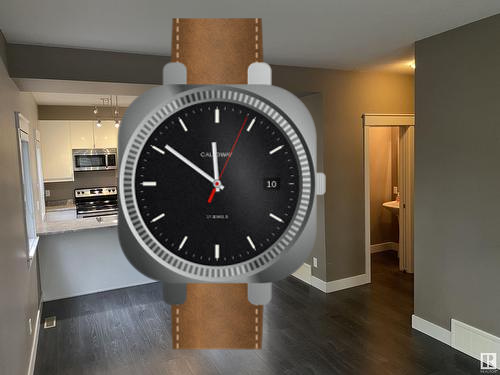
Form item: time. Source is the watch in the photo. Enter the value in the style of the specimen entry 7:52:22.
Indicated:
11:51:04
